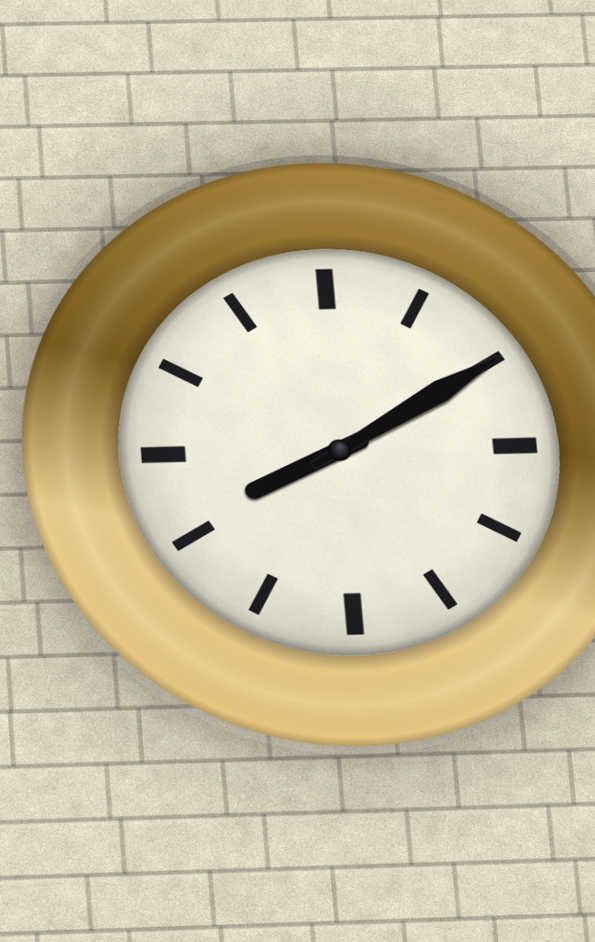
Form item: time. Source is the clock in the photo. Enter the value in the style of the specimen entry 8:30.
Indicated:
8:10
